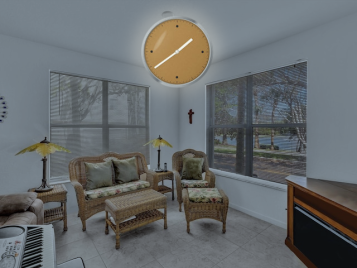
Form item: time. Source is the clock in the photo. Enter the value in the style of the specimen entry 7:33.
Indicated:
1:39
